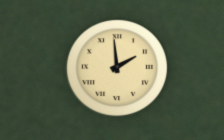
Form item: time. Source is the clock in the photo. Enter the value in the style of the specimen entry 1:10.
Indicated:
1:59
